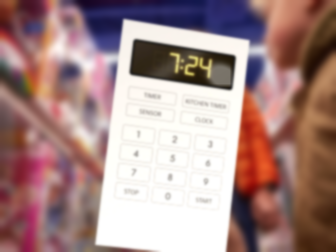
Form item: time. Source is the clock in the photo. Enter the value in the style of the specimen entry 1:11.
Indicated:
7:24
